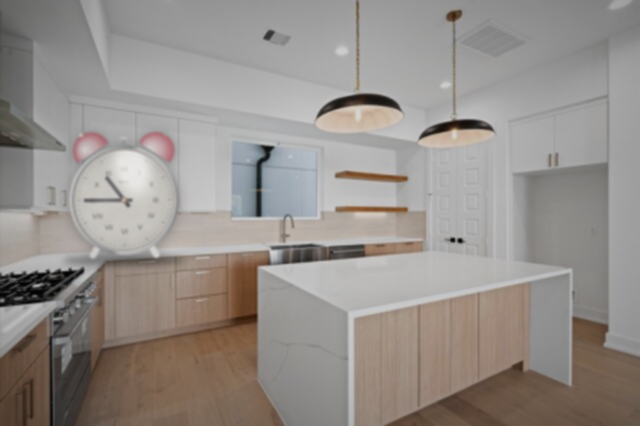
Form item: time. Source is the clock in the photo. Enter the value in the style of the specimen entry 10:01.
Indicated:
10:45
